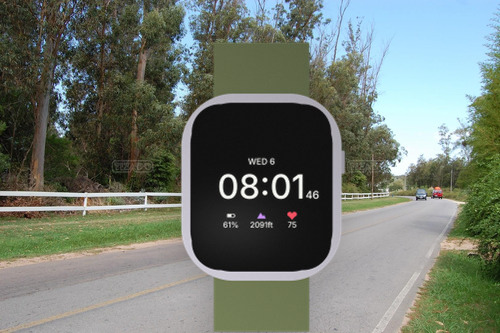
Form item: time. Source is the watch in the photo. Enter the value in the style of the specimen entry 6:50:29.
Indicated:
8:01:46
